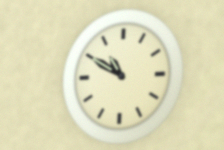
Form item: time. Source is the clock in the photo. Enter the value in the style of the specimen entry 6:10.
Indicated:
10:50
